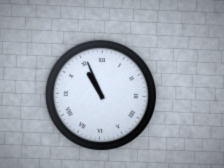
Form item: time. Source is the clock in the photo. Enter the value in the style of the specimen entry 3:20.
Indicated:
10:56
